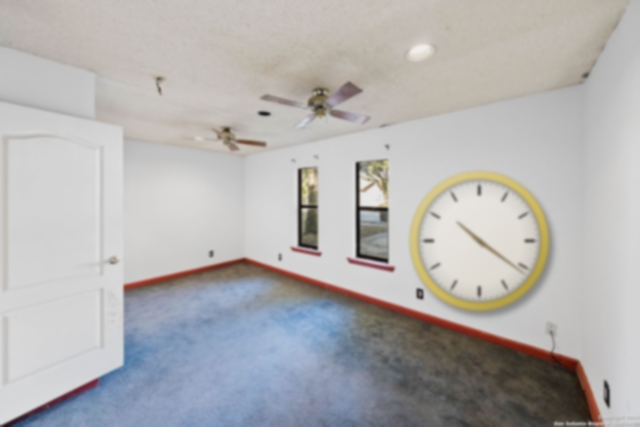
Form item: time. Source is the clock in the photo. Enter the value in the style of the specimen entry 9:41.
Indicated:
10:21
